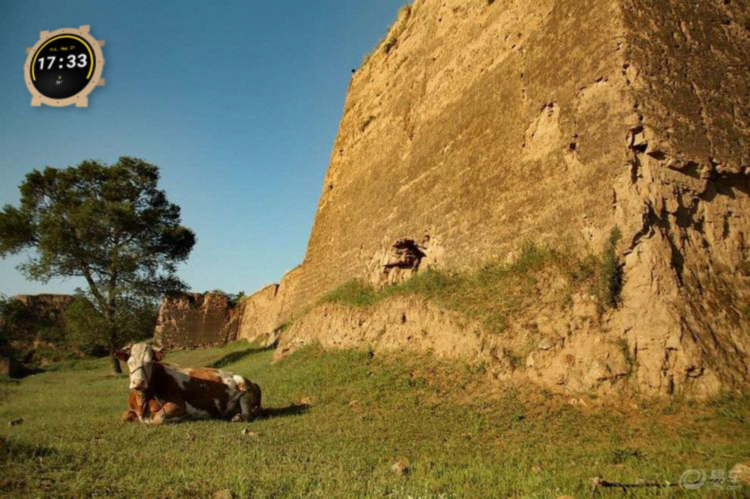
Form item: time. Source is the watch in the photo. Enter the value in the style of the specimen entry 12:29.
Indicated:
17:33
